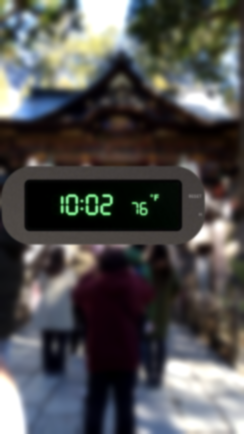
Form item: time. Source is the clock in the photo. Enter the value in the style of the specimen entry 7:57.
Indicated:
10:02
